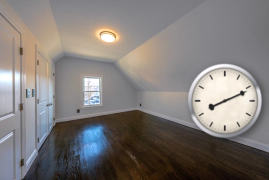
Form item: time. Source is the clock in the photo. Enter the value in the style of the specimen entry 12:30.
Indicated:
8:11
